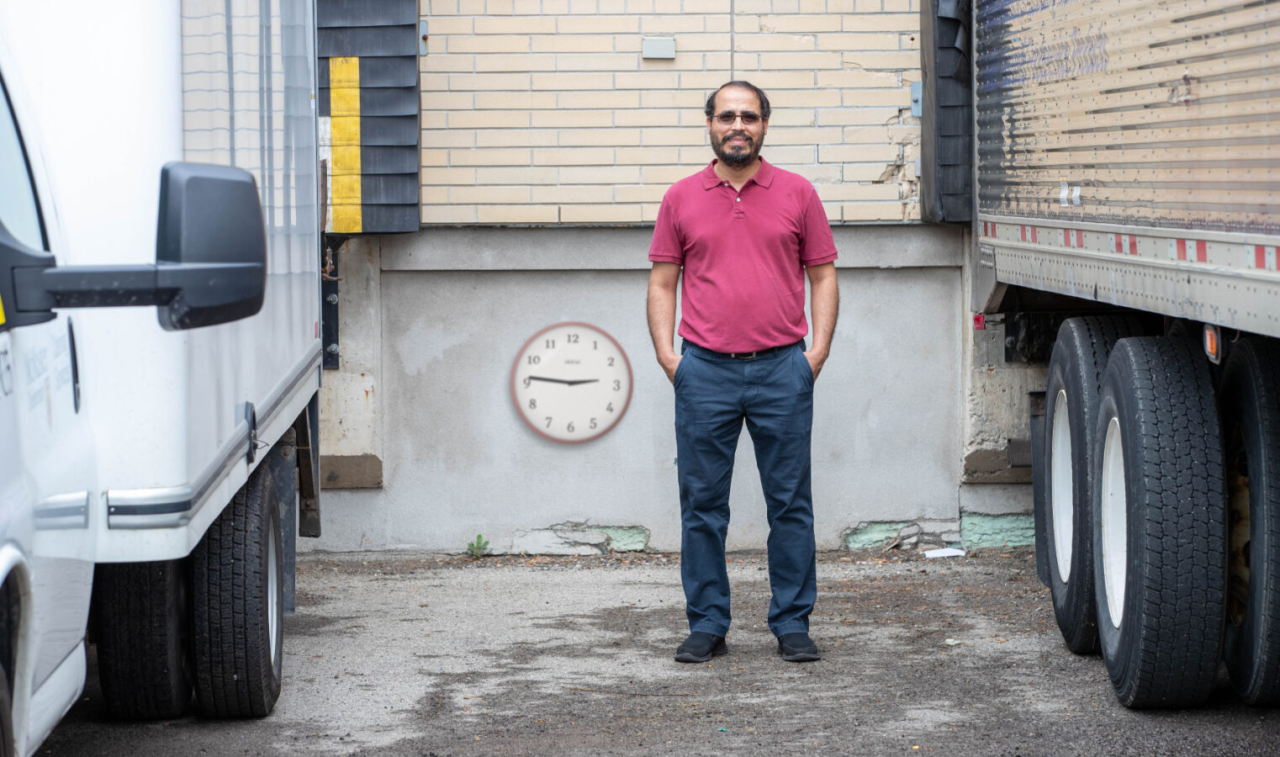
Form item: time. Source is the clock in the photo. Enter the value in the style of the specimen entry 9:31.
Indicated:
2:46
